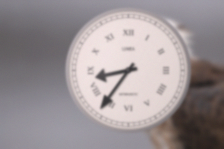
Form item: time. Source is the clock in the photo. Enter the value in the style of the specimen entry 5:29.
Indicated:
8:36
